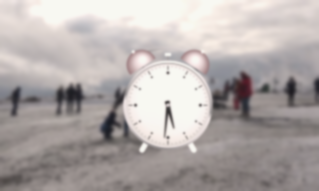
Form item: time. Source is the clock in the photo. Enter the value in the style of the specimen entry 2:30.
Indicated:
5:31
